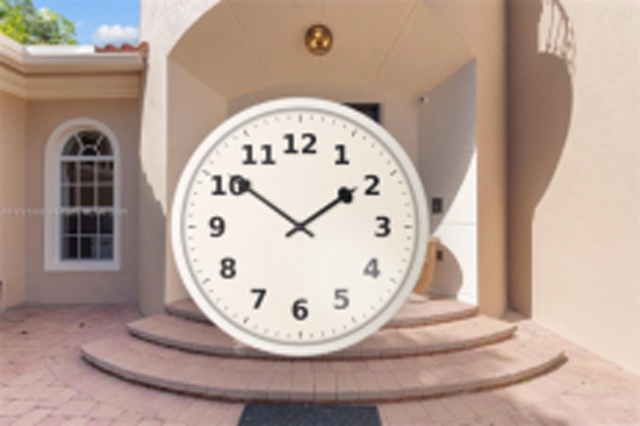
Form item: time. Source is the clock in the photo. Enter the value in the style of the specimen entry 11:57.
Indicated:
1:51
